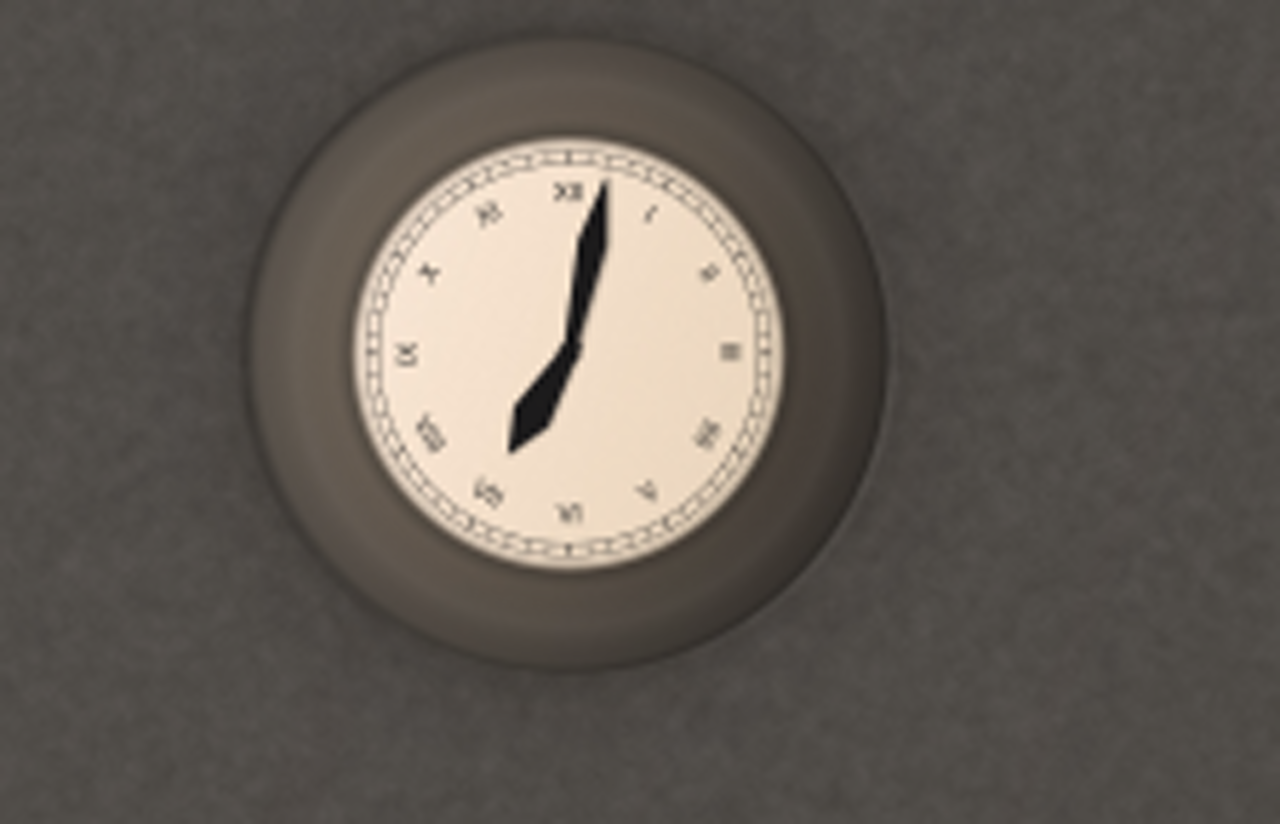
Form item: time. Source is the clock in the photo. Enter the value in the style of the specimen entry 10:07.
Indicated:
7:02
